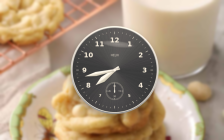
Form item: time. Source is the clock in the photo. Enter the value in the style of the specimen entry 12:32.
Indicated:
7:43
